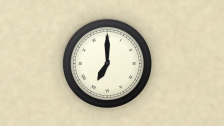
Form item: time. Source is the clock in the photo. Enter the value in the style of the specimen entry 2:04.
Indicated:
7:00
